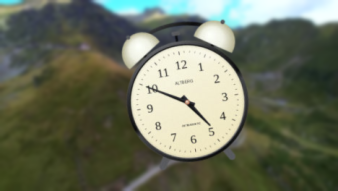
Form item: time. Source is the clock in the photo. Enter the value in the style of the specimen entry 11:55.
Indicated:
4:50
